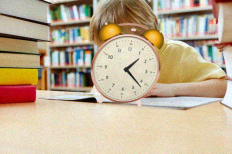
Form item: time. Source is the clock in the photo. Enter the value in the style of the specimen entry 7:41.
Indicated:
1:22
